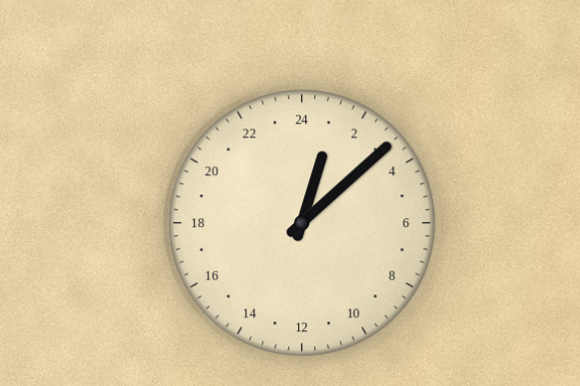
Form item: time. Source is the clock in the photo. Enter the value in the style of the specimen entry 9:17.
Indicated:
1:08
